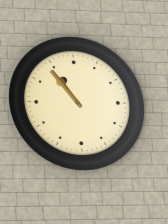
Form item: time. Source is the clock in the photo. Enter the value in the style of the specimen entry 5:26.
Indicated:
10:54
